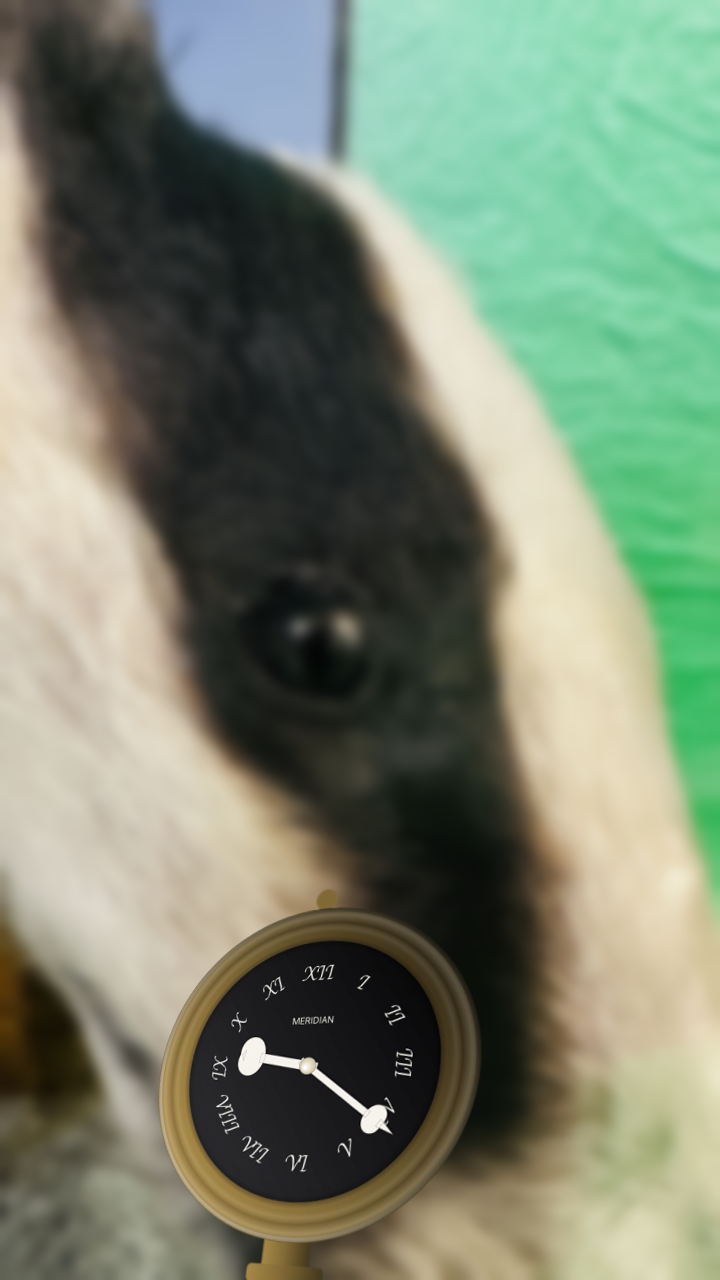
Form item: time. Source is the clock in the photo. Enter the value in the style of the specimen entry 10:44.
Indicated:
9:21
